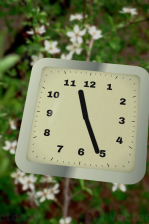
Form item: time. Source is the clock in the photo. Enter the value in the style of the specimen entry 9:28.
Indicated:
11:26
